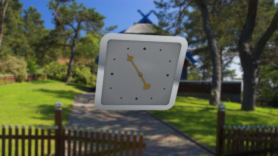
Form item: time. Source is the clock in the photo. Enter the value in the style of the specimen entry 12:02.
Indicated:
4:54
